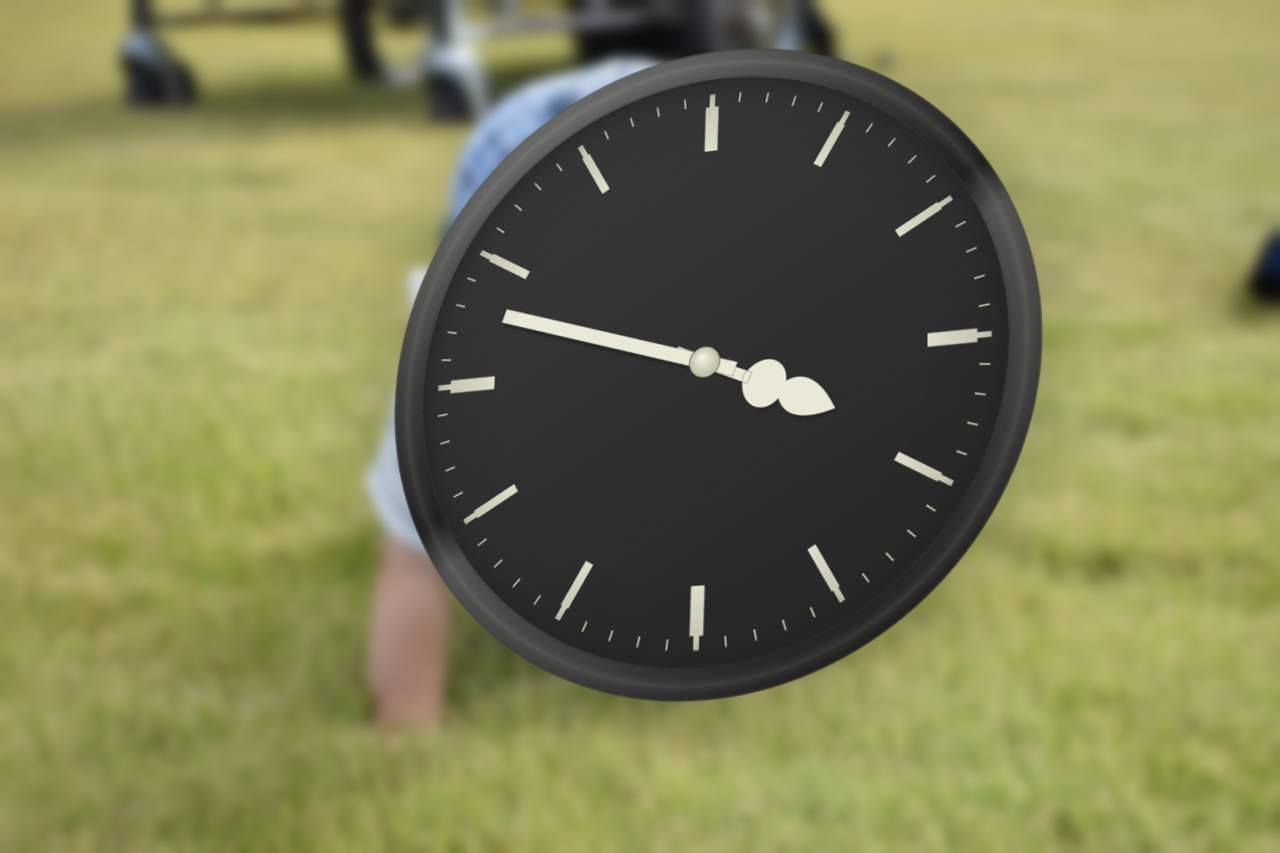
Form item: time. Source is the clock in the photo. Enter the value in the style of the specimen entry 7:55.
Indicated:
3:48
